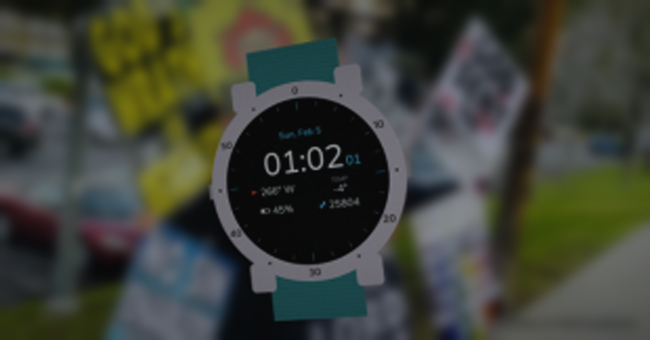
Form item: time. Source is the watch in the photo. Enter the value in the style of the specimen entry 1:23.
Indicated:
1:02
